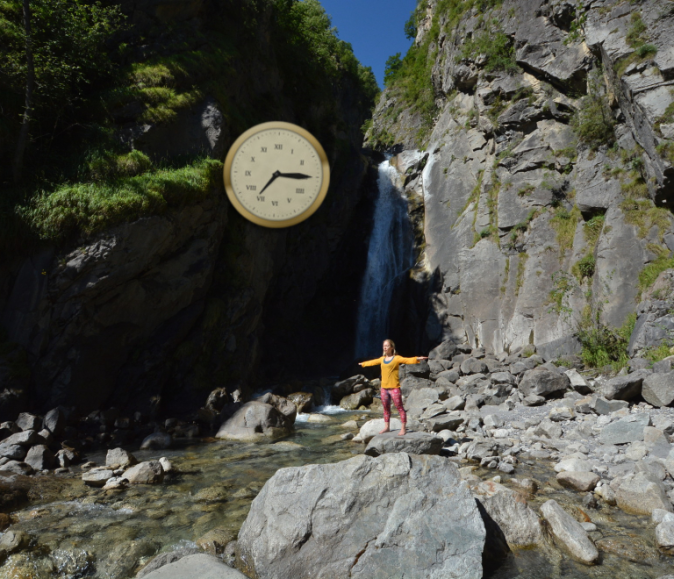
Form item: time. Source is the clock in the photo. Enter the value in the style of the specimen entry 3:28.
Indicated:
7:15
